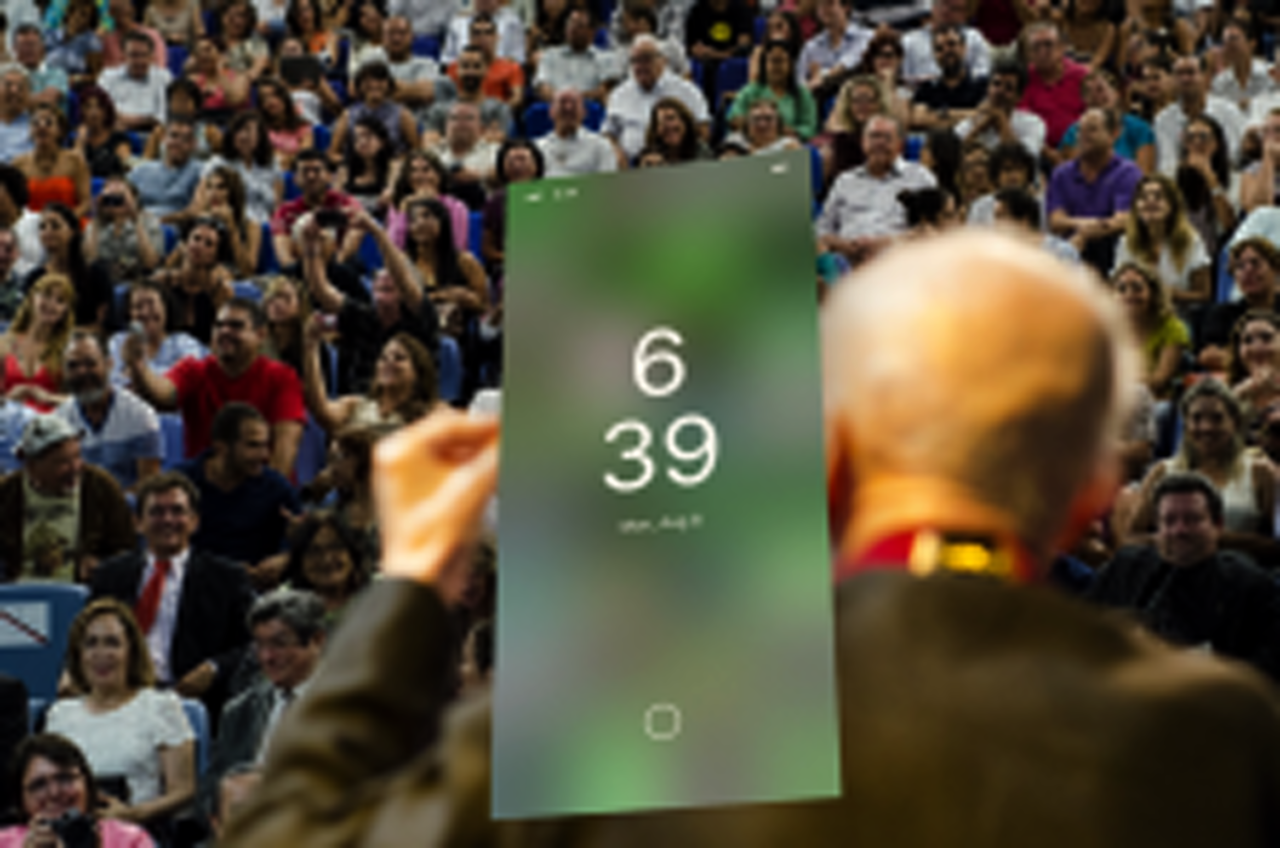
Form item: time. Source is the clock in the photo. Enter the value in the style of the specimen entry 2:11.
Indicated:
6:39
